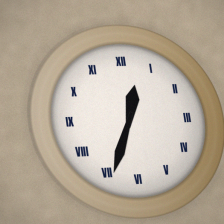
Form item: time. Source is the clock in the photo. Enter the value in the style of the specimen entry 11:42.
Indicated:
12:34
